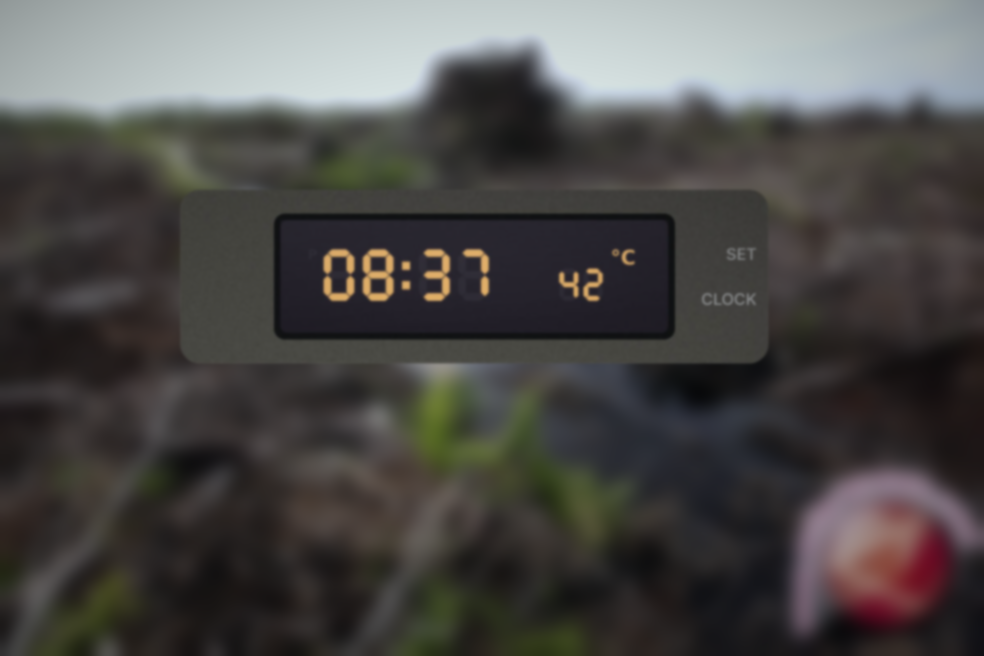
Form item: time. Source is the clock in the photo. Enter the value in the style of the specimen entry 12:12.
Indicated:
8:37
